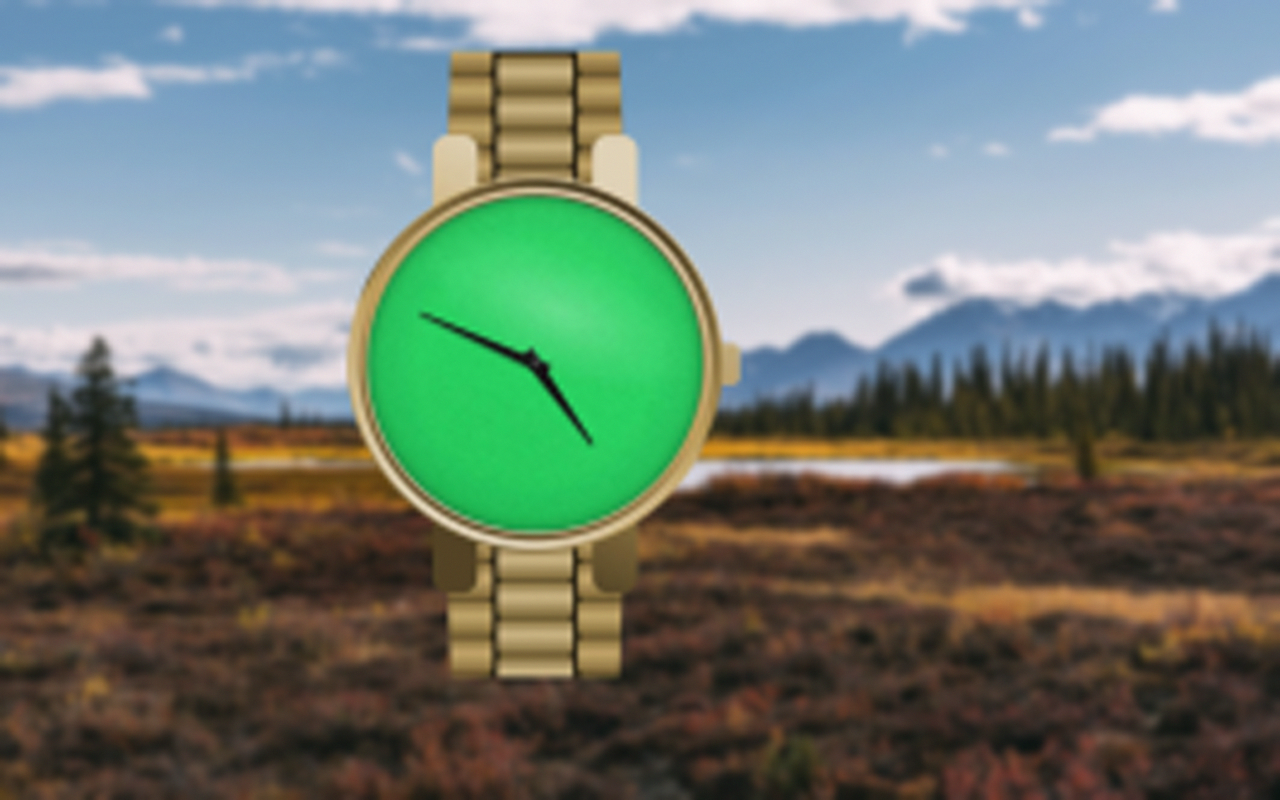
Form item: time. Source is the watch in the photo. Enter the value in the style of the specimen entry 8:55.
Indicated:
4:49
